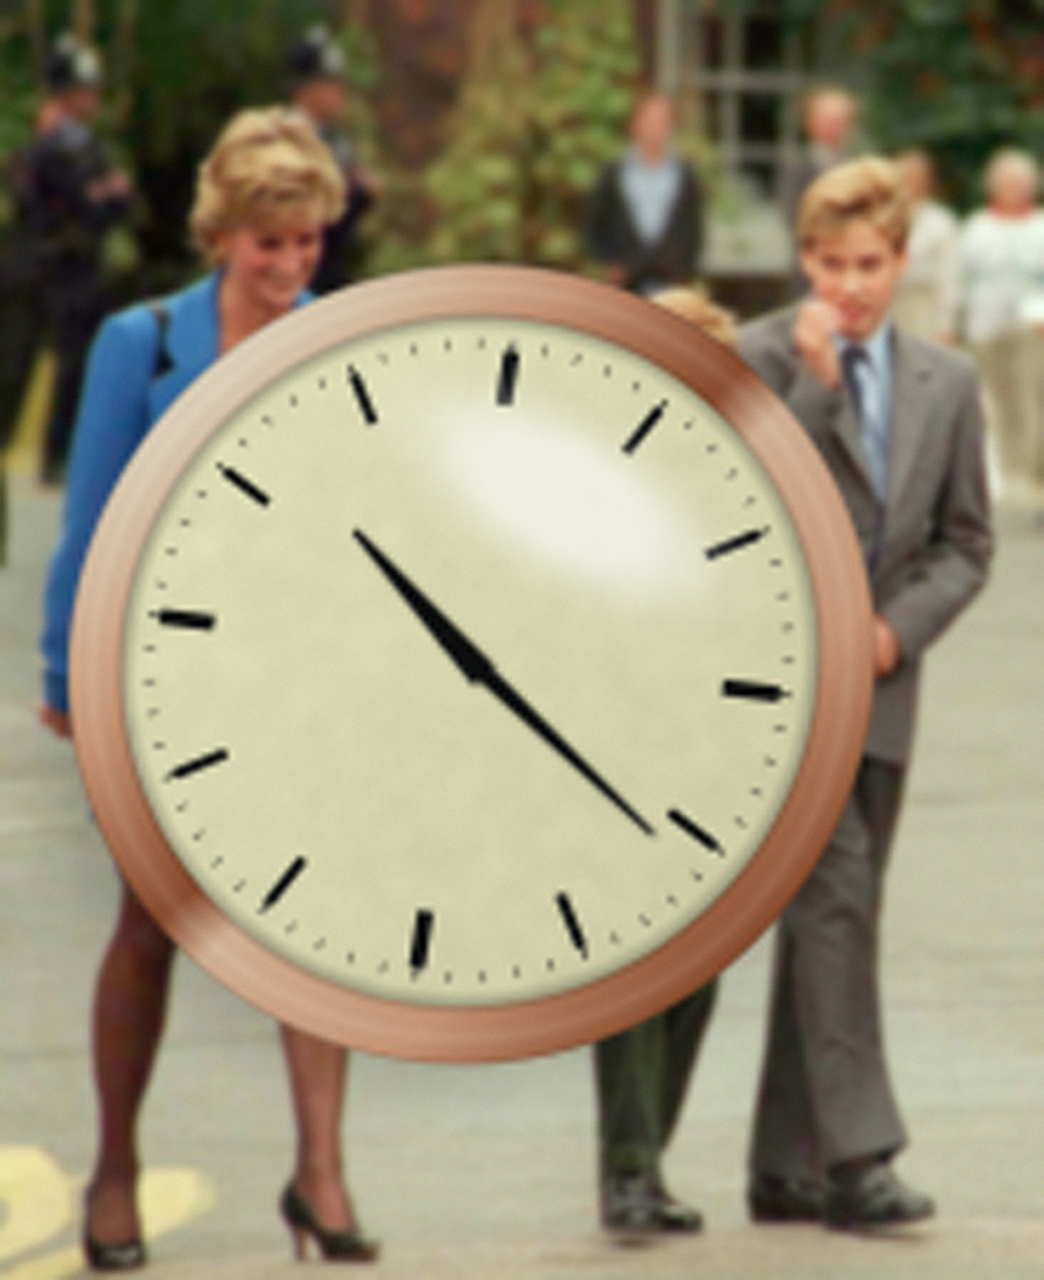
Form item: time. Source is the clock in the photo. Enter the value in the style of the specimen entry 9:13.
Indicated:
10:21
